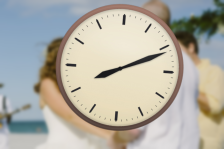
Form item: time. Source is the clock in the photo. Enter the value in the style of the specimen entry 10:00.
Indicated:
8:11
